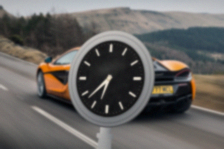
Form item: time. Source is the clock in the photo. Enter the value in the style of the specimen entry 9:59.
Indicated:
6:38
